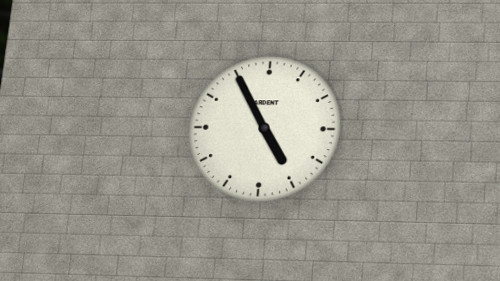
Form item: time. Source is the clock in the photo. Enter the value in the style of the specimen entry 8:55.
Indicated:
4:55
